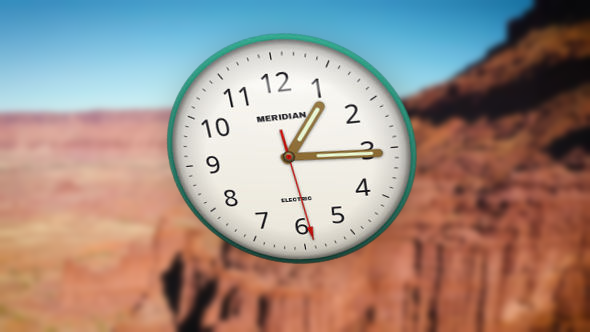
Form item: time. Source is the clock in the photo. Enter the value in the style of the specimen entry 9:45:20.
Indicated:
1:15:29
